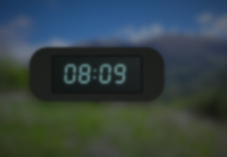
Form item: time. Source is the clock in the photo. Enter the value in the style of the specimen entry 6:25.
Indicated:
8:09
